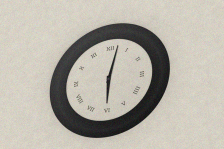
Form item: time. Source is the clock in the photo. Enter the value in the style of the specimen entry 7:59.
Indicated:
6:02
